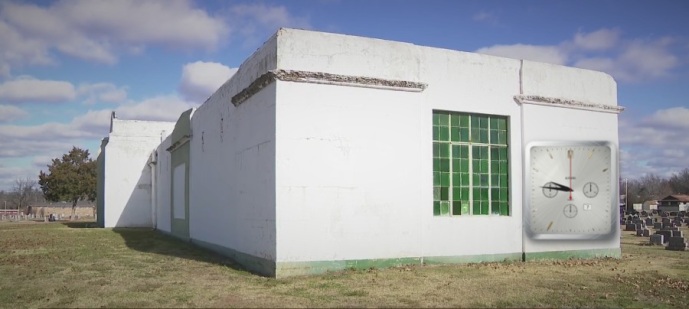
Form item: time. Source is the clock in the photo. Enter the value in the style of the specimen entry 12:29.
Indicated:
9:46
